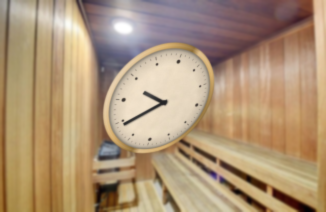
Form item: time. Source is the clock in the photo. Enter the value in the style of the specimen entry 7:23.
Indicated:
9:39
